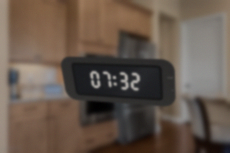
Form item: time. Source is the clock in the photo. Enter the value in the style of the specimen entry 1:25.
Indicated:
7:32
